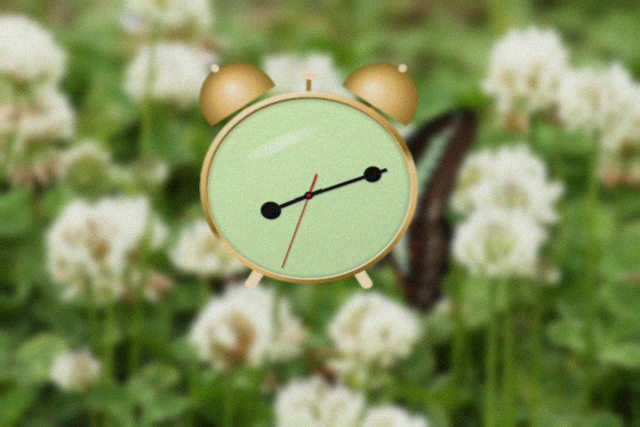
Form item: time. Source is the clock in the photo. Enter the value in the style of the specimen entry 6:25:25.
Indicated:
8:11:33
